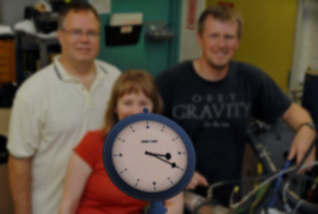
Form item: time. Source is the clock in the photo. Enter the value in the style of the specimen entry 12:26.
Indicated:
3:20
